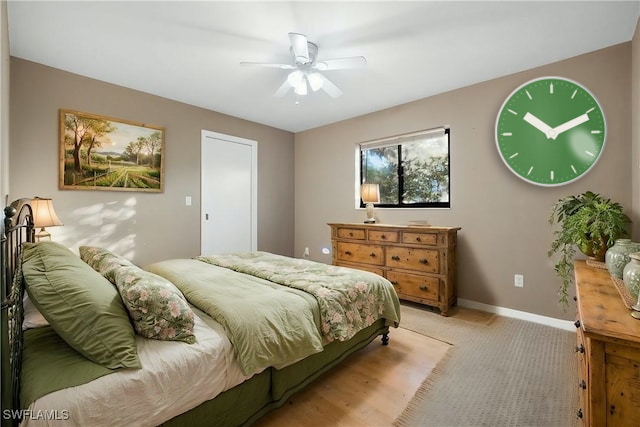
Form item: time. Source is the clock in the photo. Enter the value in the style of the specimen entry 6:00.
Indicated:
10:11
